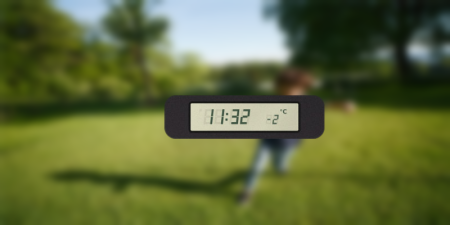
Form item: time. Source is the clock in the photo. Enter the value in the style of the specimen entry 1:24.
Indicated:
11:32
